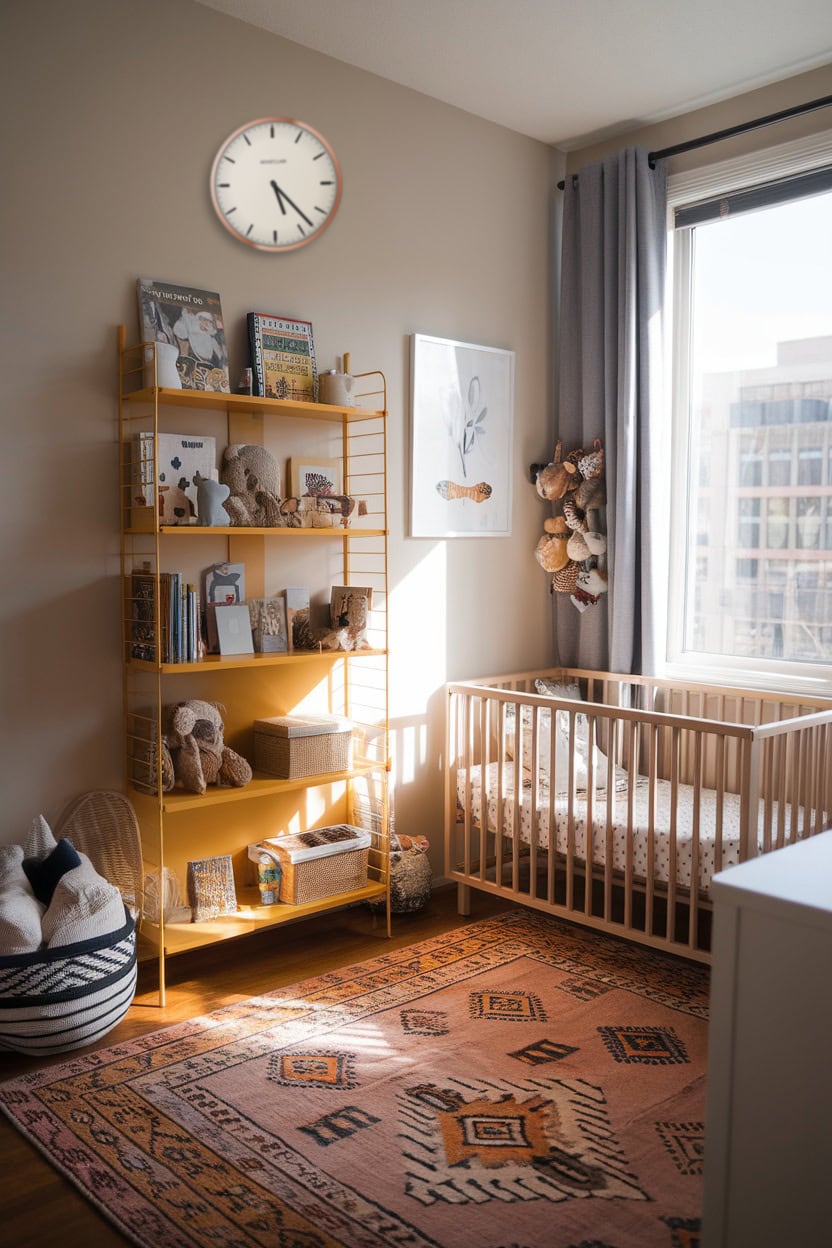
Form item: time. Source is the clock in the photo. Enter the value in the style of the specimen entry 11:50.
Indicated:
5:23
